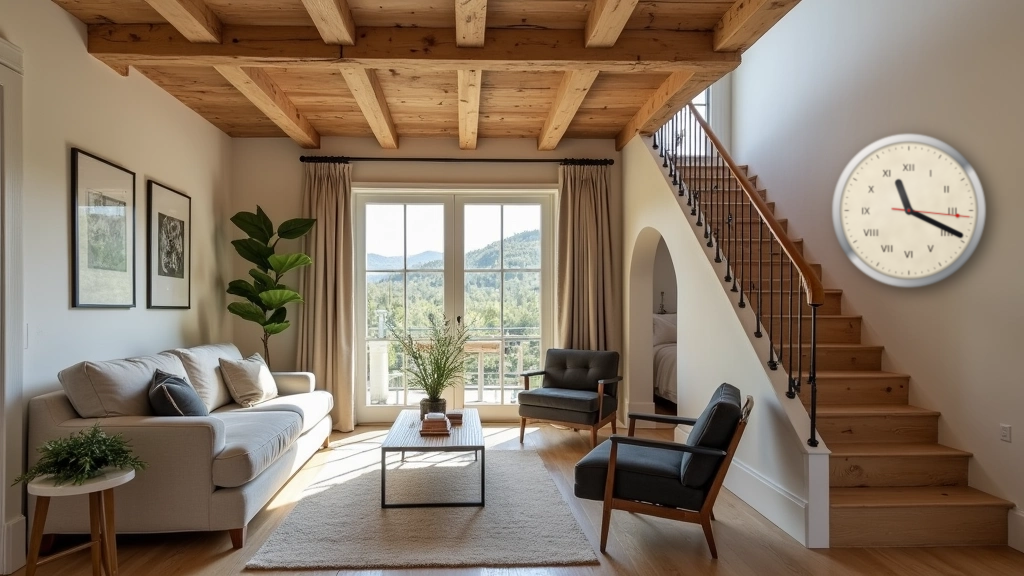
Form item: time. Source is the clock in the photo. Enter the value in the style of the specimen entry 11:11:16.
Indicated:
11:19:16
